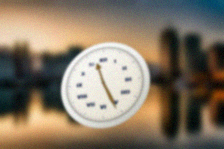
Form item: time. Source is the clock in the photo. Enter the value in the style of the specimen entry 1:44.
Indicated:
11:26
